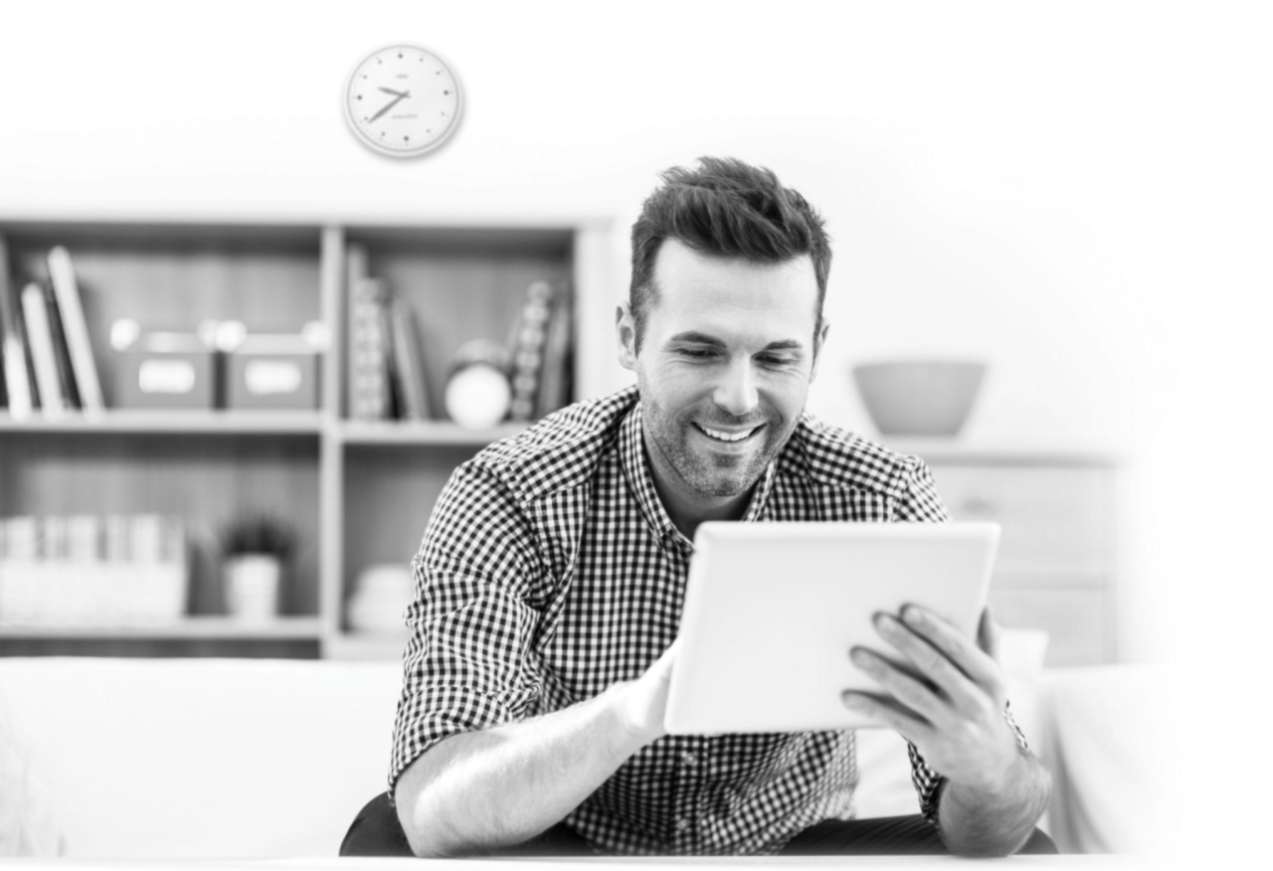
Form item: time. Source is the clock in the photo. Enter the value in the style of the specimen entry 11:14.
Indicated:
9:39
